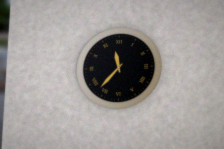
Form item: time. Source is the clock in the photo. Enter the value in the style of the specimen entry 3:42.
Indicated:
11:37
